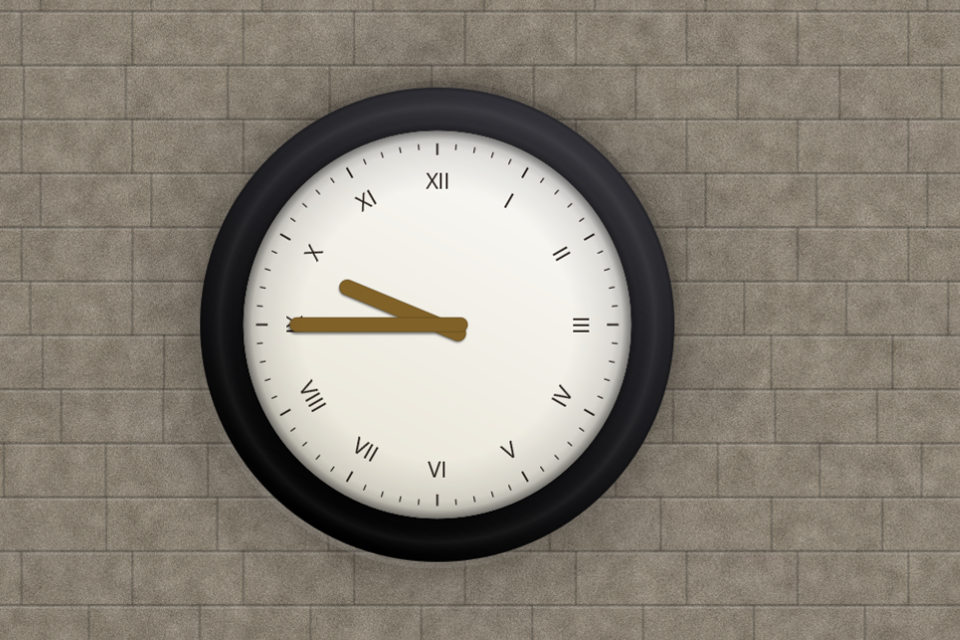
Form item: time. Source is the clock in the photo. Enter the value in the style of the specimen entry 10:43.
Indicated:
9:45
